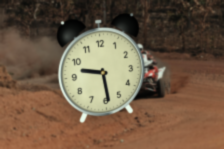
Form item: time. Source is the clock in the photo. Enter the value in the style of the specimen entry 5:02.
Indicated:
9:29
